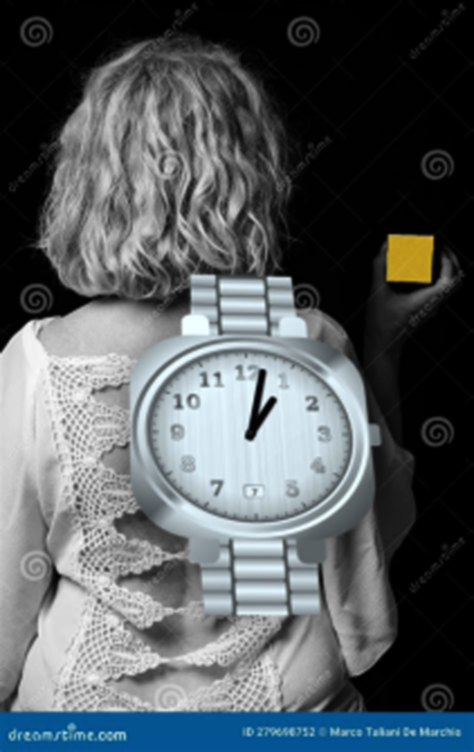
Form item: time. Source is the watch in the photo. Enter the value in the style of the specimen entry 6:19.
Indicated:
1:02
